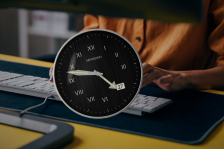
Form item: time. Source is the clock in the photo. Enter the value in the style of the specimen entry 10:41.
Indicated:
4:48
